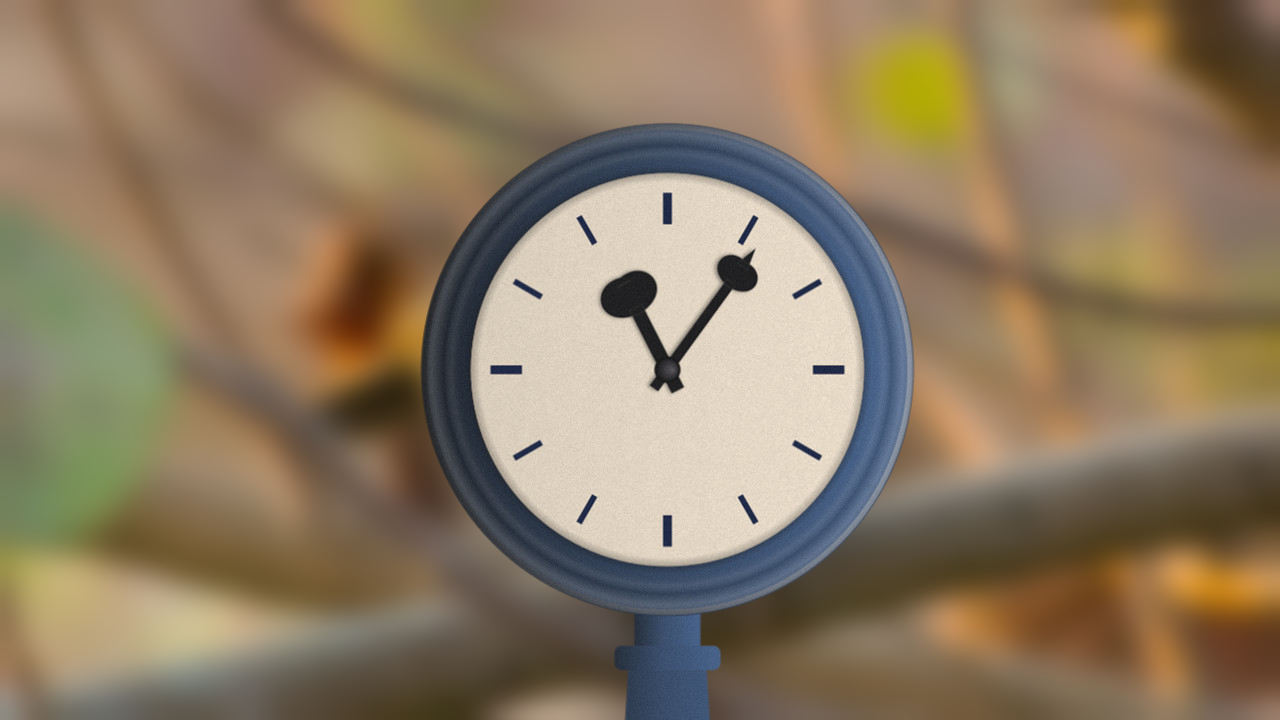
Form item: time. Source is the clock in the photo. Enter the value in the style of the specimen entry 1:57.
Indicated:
11:06
